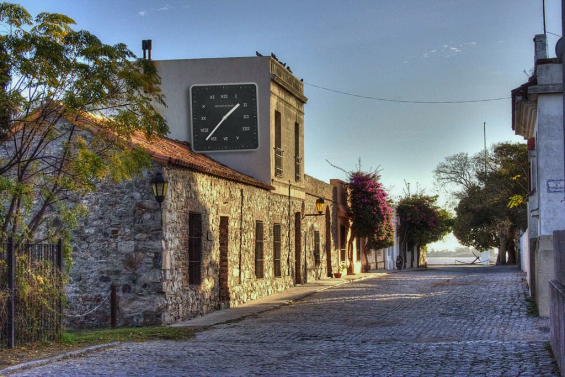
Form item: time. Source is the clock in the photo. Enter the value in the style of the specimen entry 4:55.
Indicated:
1:37
